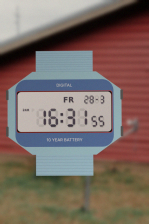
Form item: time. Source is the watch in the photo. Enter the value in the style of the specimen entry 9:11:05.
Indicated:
16:31:55
